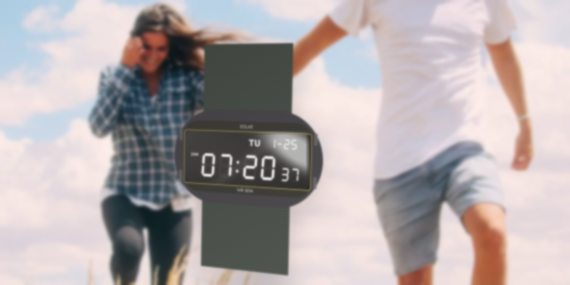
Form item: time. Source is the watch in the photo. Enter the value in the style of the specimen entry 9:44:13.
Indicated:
7:20:37
